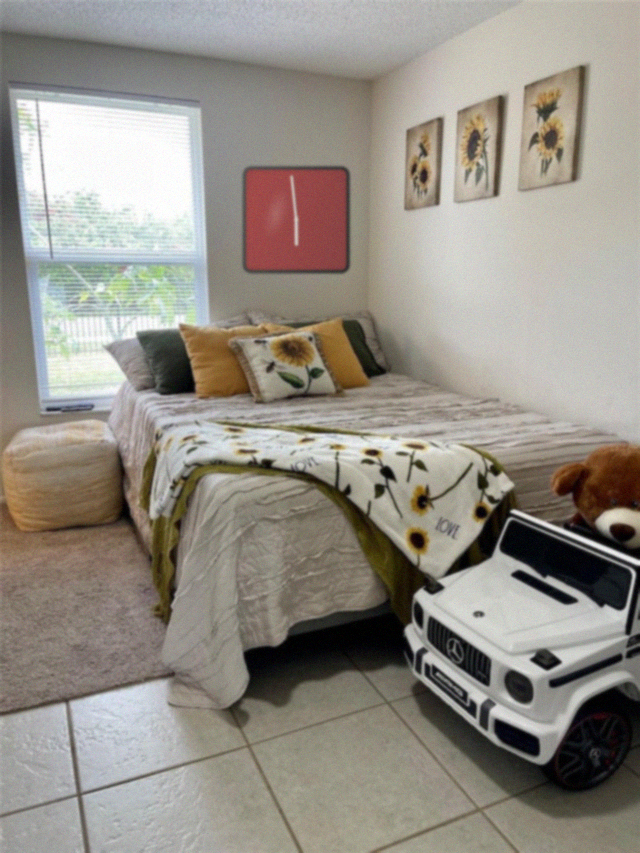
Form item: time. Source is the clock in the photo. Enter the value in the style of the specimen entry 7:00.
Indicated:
5:59
